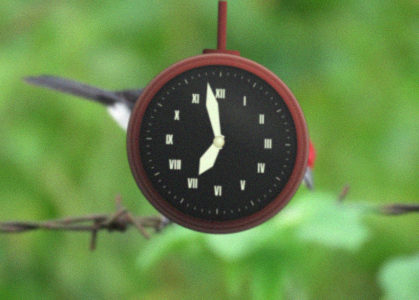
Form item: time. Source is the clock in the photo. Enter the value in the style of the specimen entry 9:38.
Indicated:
6:58
